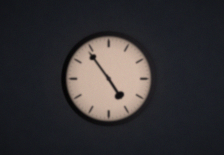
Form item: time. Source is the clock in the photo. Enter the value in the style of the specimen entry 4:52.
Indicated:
4:54
